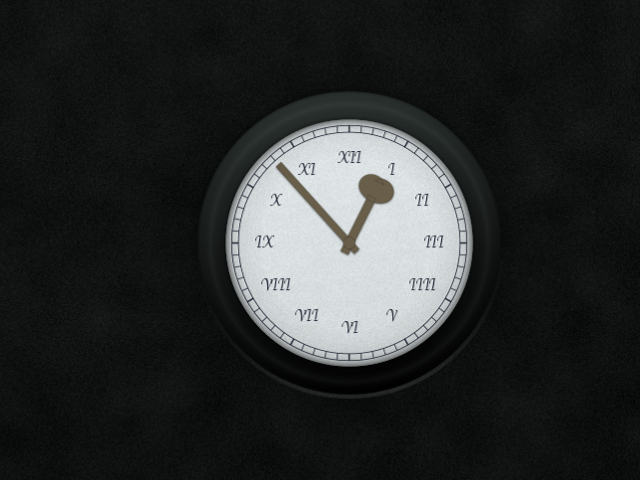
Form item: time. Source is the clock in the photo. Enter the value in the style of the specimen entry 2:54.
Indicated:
12:53
